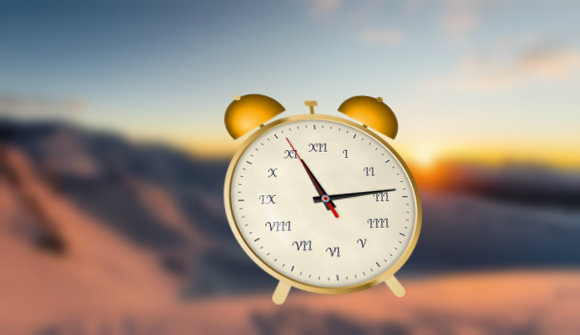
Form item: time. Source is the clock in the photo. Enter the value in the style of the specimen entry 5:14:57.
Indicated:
11:13:56
